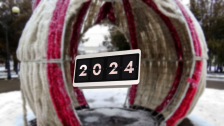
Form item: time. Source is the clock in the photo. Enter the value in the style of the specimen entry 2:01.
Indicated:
20:24
